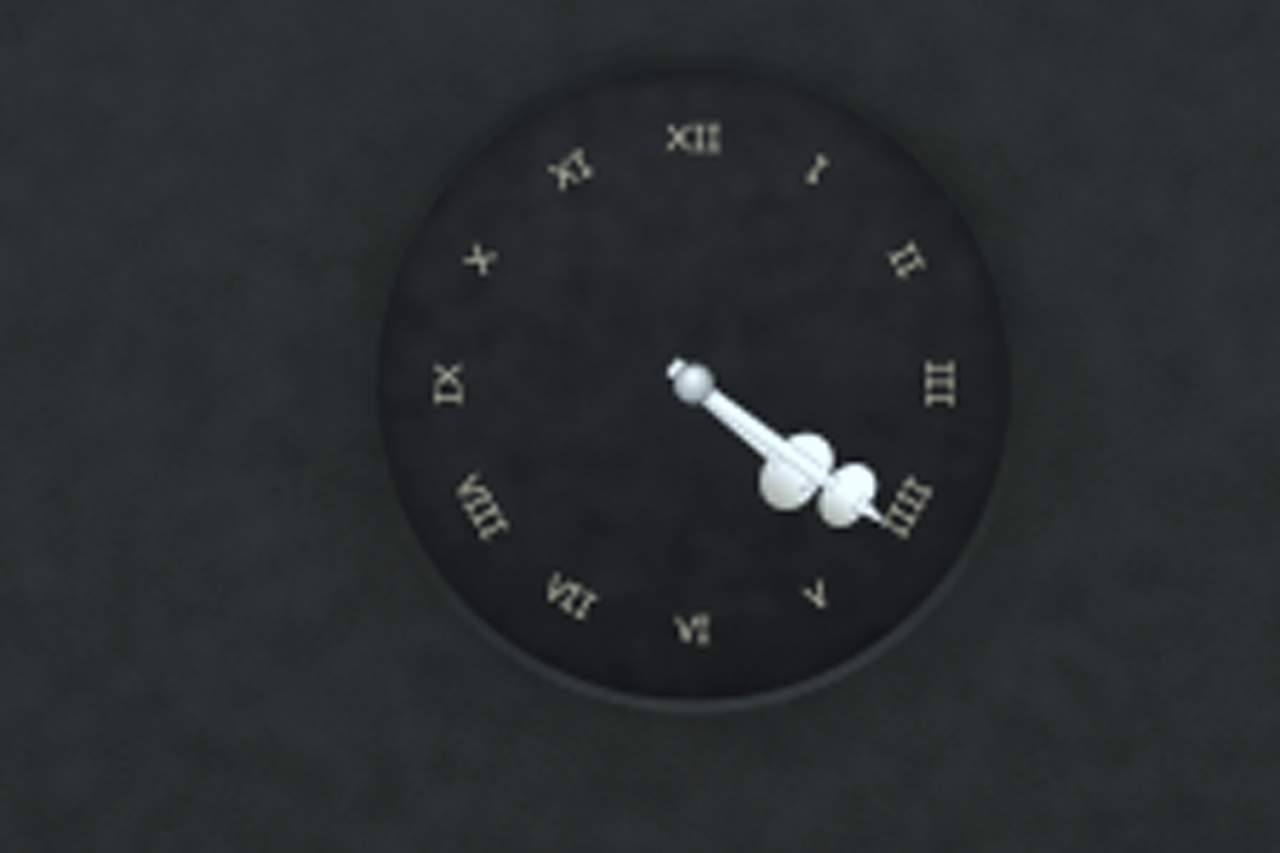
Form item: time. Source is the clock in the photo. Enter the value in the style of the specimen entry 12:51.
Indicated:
4:21
